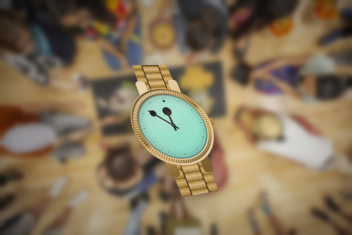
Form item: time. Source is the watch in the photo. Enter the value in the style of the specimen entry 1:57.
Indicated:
11:52
